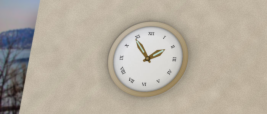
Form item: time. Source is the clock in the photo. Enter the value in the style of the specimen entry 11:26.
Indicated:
1:54
